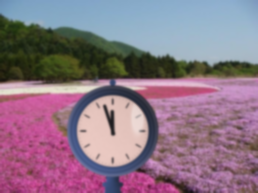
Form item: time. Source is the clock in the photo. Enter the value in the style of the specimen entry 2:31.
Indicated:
11:57
